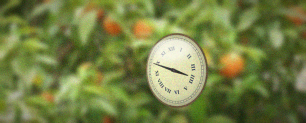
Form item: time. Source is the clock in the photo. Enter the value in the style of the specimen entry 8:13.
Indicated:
3:49
